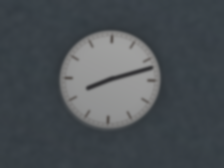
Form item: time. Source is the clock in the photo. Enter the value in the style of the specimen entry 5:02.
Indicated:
8:12
